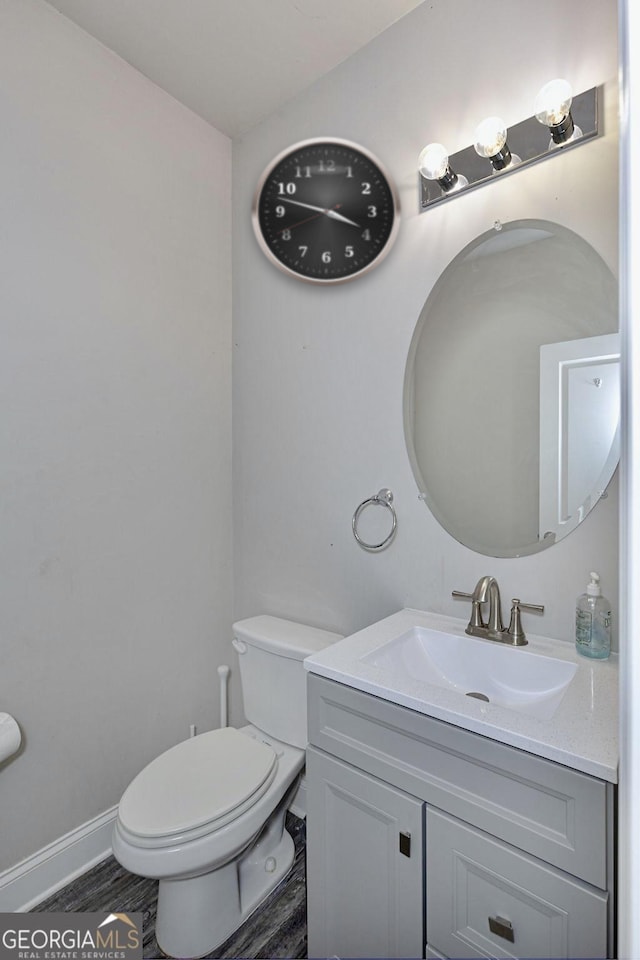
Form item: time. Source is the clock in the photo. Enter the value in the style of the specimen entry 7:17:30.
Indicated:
3:47:41
